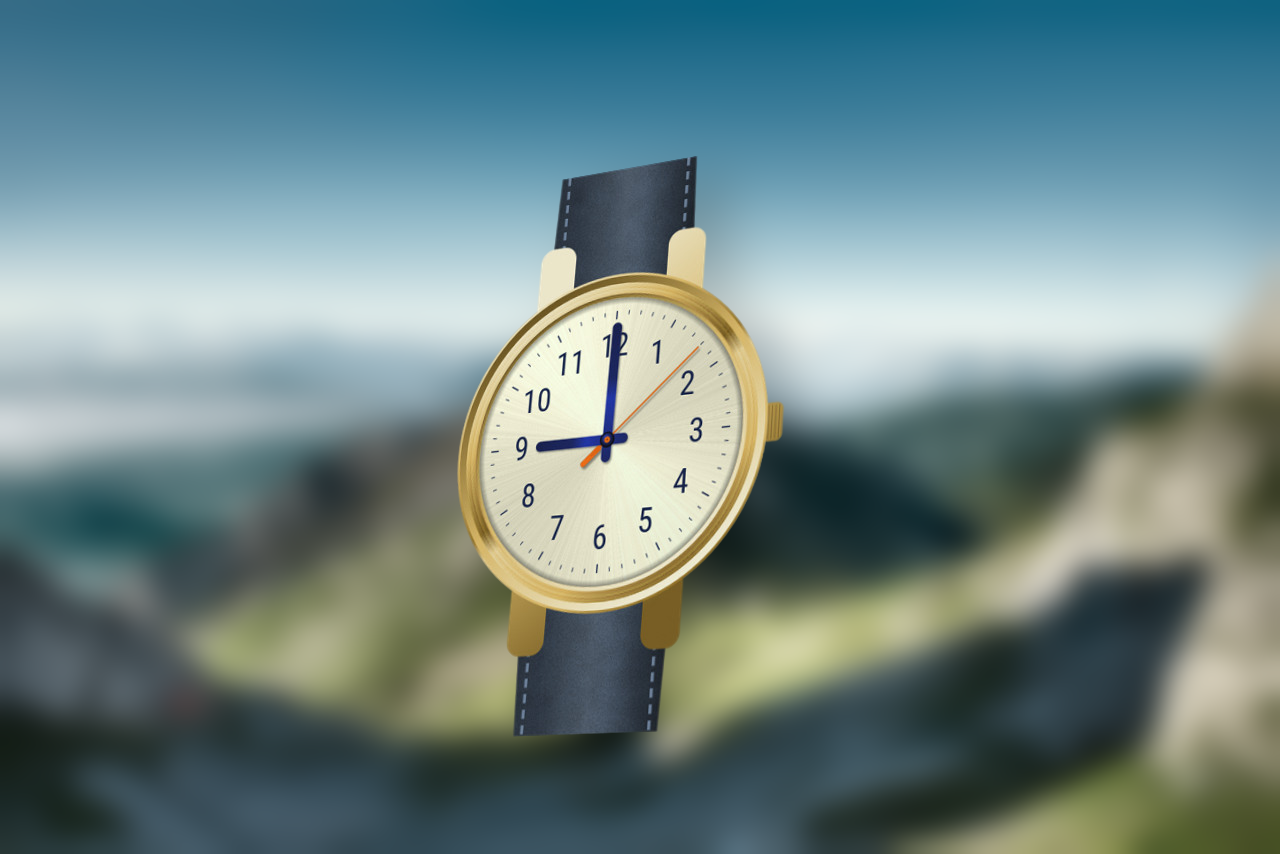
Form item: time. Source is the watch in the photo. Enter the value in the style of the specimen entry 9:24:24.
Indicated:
9:00:08
